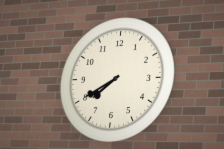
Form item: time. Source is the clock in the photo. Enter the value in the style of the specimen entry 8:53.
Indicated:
7:40
